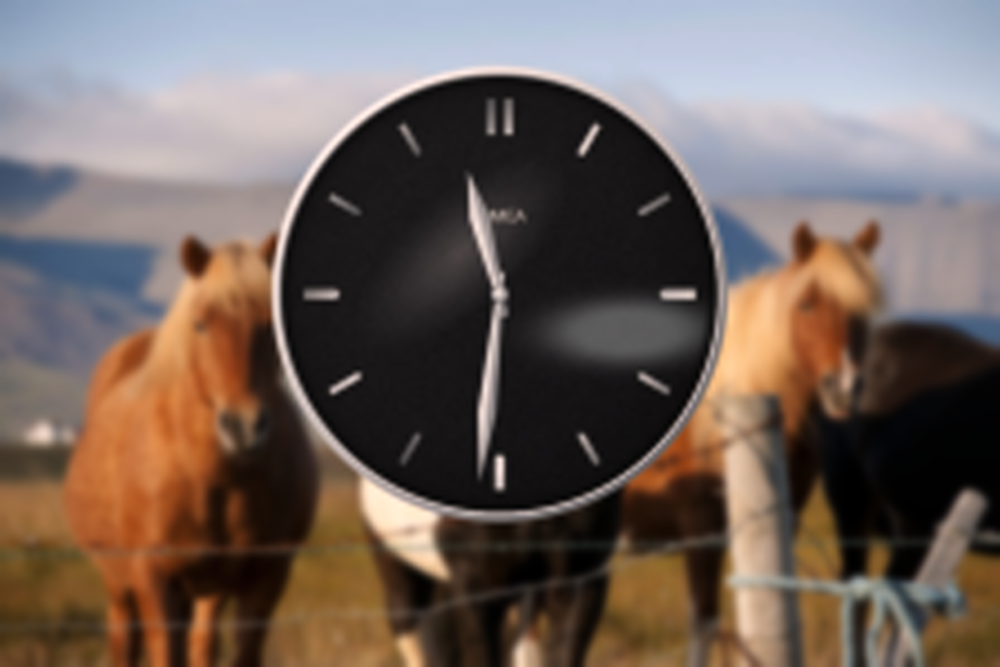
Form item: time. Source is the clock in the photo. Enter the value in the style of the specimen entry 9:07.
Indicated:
11:31
